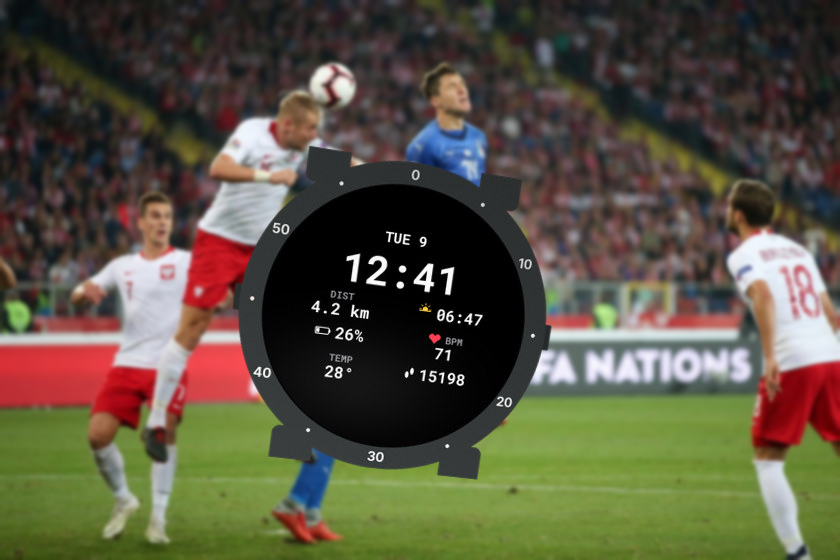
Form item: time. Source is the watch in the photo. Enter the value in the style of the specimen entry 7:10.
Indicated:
12:41
